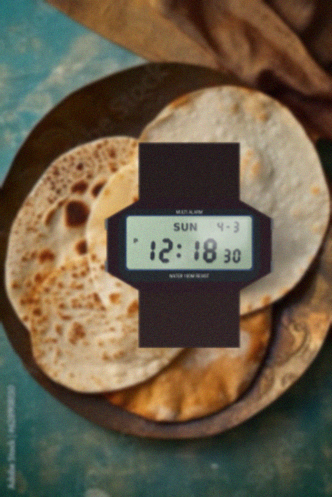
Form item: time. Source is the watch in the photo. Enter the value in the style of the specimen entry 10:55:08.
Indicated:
12:18:30
